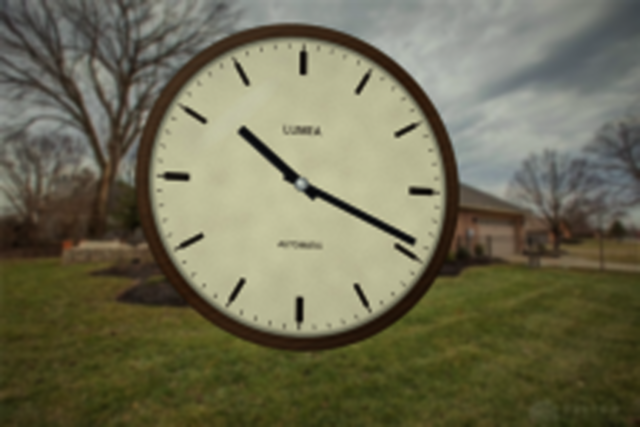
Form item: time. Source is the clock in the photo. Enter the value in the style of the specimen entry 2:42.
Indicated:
10:19
